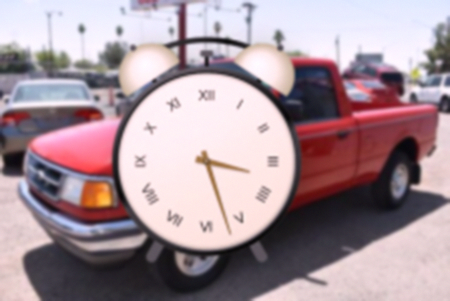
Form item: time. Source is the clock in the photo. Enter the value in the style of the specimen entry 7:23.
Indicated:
3:27
